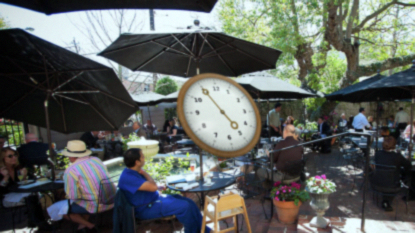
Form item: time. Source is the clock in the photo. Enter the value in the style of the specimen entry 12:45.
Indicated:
4:55
